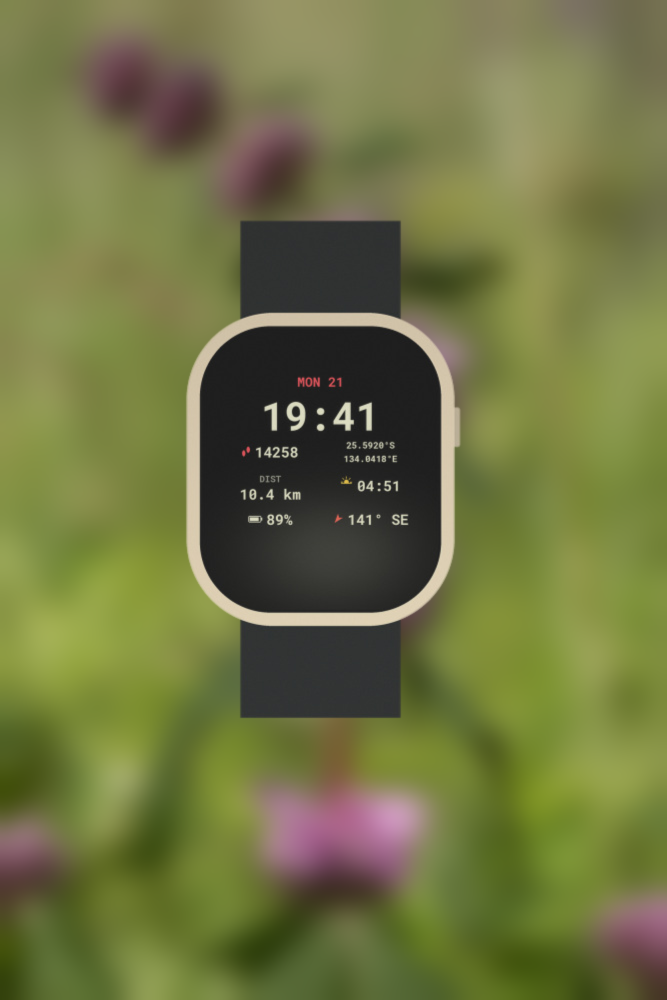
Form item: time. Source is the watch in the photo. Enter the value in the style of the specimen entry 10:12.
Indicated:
19:41
